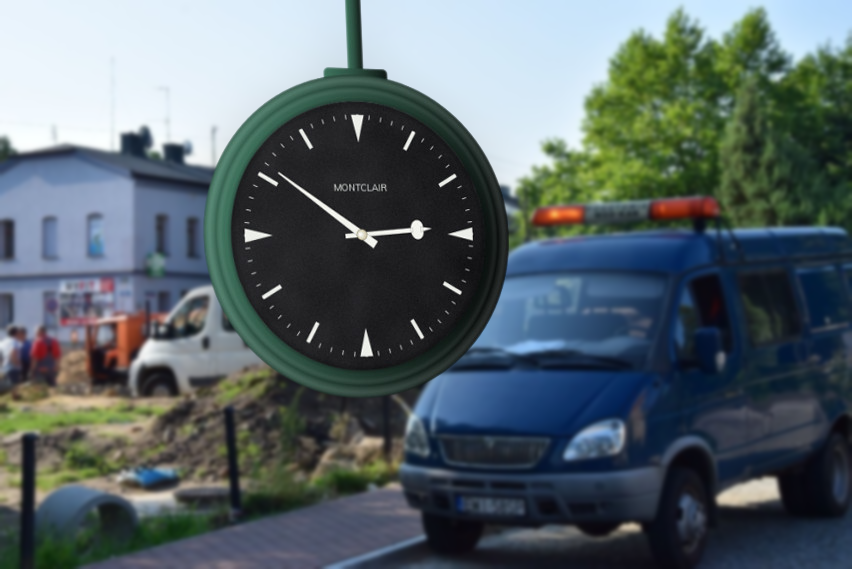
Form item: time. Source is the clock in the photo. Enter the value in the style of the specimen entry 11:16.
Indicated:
2:51
